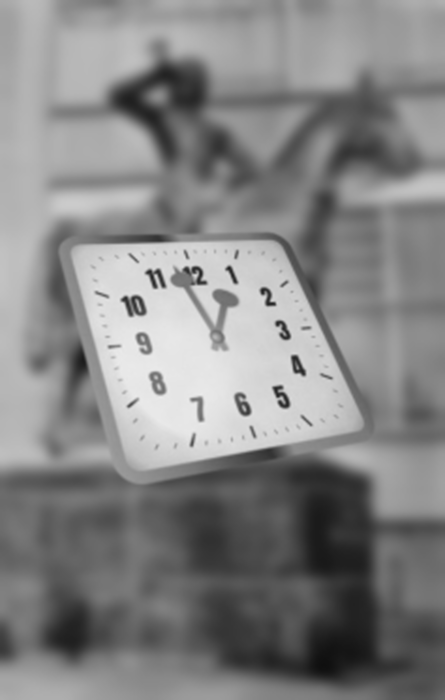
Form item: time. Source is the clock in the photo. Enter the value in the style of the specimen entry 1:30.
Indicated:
12:58
